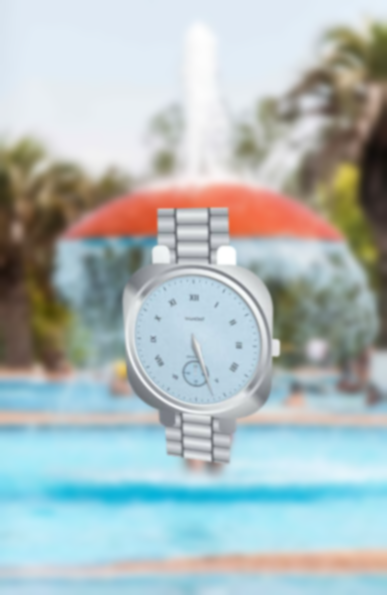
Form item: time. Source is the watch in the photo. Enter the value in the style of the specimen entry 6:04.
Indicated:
5:27
